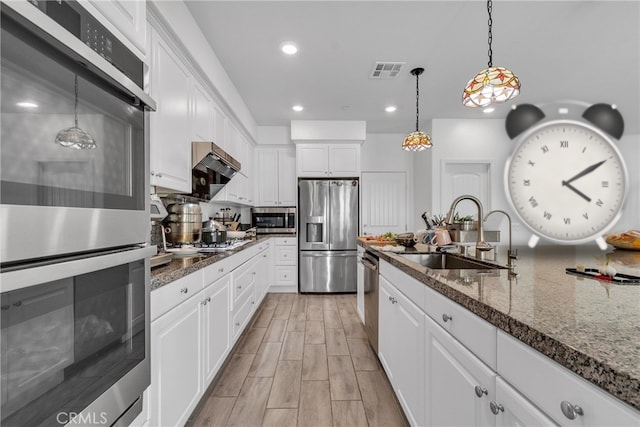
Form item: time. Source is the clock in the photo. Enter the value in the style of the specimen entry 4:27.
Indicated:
4:10
